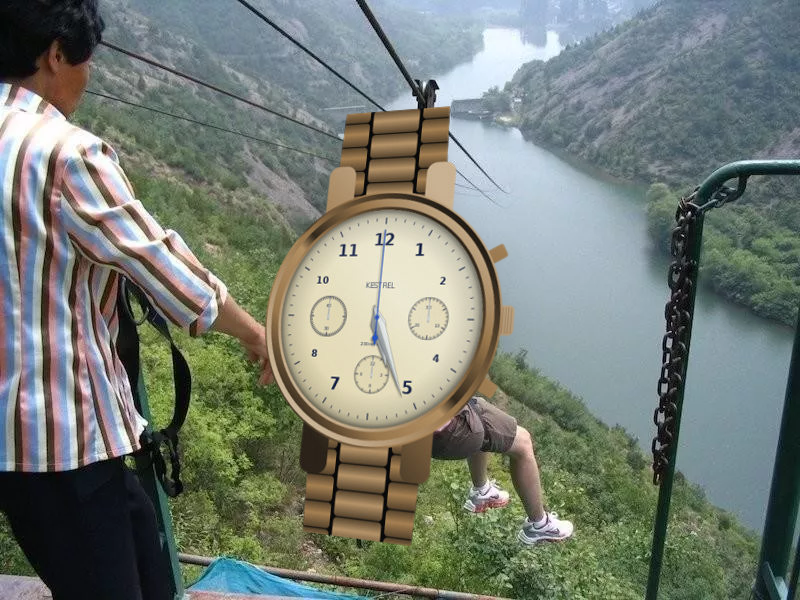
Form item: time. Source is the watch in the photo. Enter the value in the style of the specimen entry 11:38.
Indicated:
5:26
